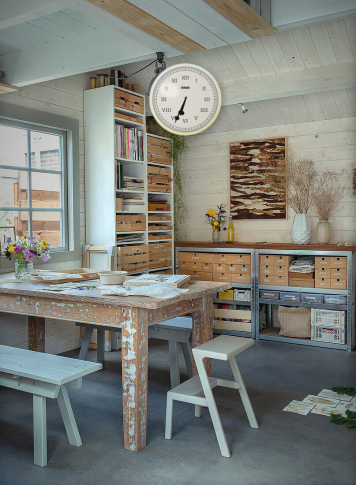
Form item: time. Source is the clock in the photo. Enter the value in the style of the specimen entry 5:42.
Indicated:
6:34
